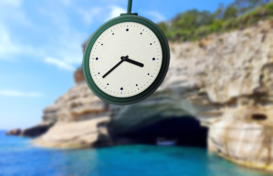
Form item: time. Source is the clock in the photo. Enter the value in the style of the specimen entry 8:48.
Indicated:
3:38
